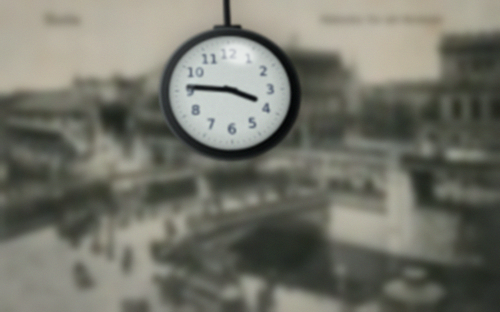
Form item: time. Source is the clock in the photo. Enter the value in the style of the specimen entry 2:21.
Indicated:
3:46
